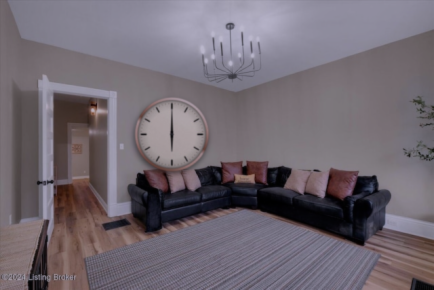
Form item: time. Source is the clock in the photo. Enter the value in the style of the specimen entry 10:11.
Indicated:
6:00
